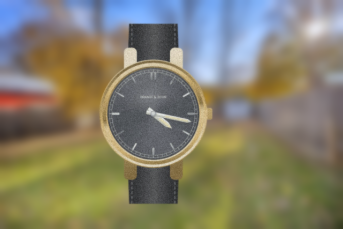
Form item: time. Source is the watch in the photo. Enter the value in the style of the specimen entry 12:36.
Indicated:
4:17
